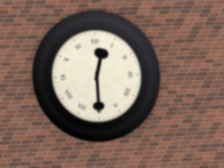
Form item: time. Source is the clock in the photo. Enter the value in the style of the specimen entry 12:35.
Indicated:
12:30
